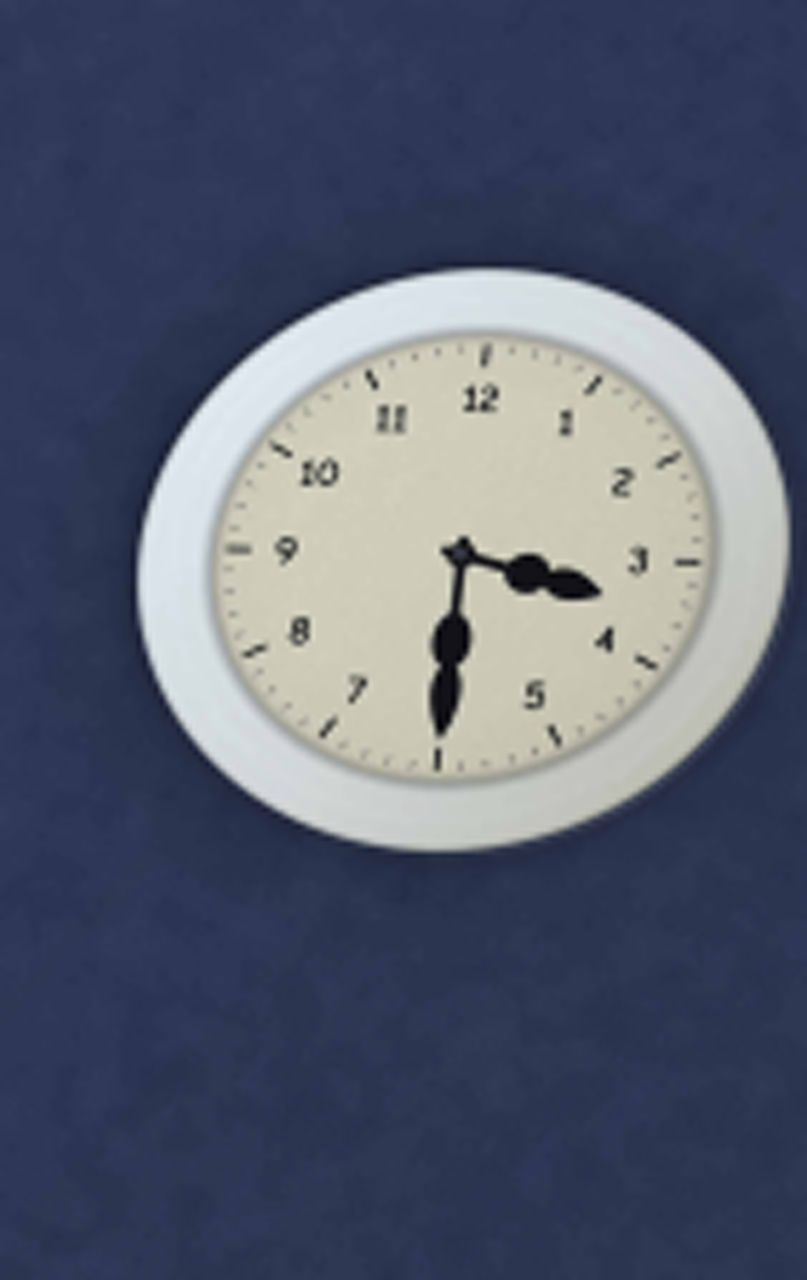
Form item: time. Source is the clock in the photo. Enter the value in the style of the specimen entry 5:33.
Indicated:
3:30
